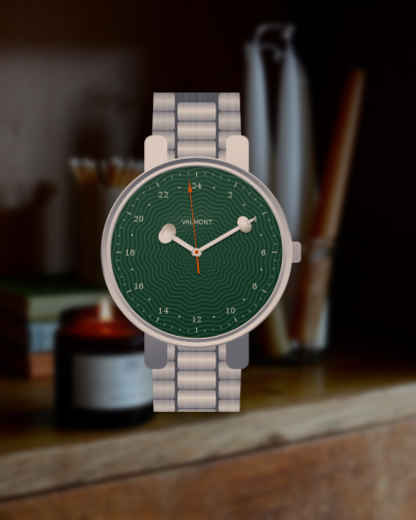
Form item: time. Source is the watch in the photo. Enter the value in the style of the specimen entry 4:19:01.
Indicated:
20:09:59
